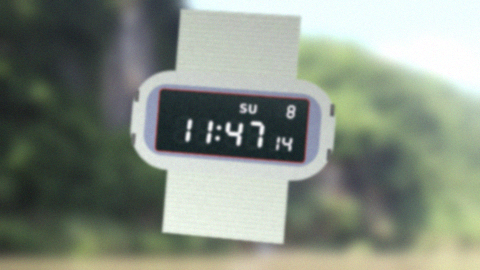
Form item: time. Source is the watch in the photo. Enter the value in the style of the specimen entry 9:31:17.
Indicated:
11:47:14
